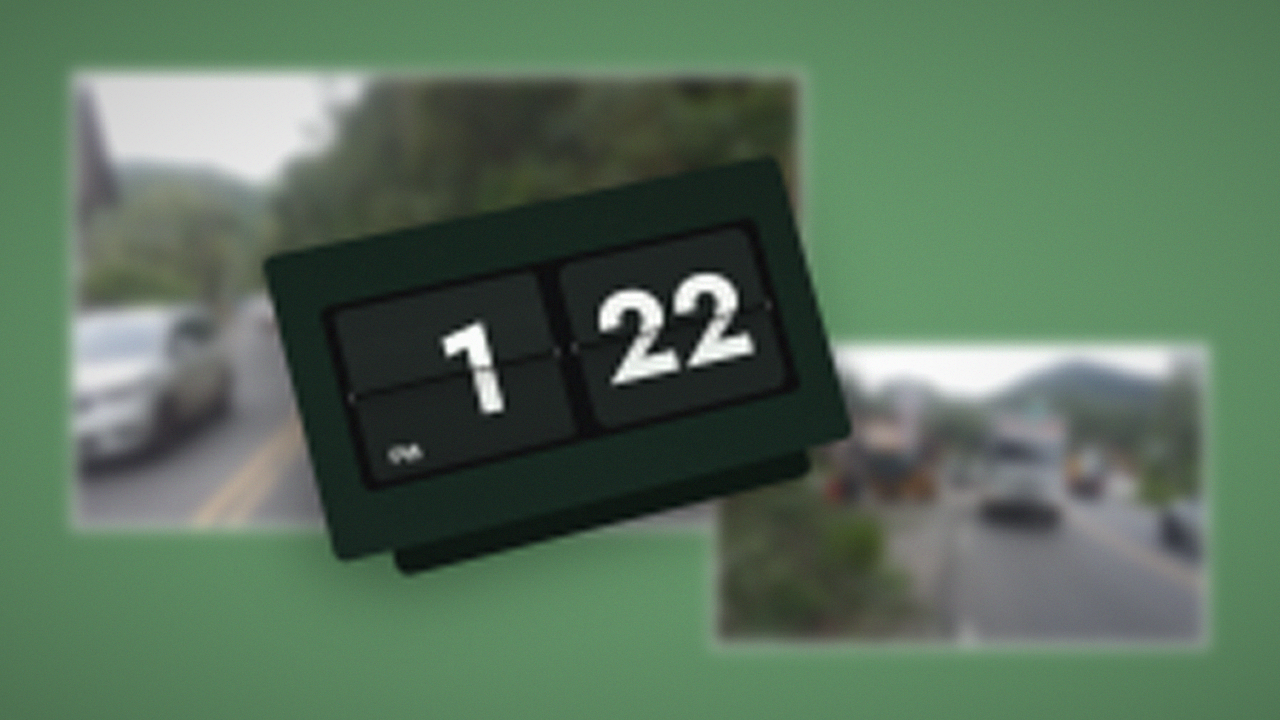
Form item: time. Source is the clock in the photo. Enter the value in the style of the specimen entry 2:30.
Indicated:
1:22
